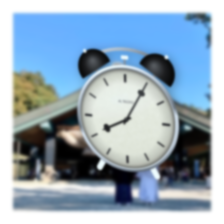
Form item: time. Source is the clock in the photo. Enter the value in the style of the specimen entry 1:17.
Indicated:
8:05
